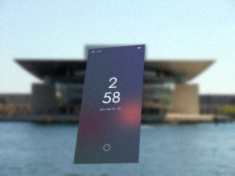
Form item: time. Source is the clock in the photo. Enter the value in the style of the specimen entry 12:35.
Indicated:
2:58
